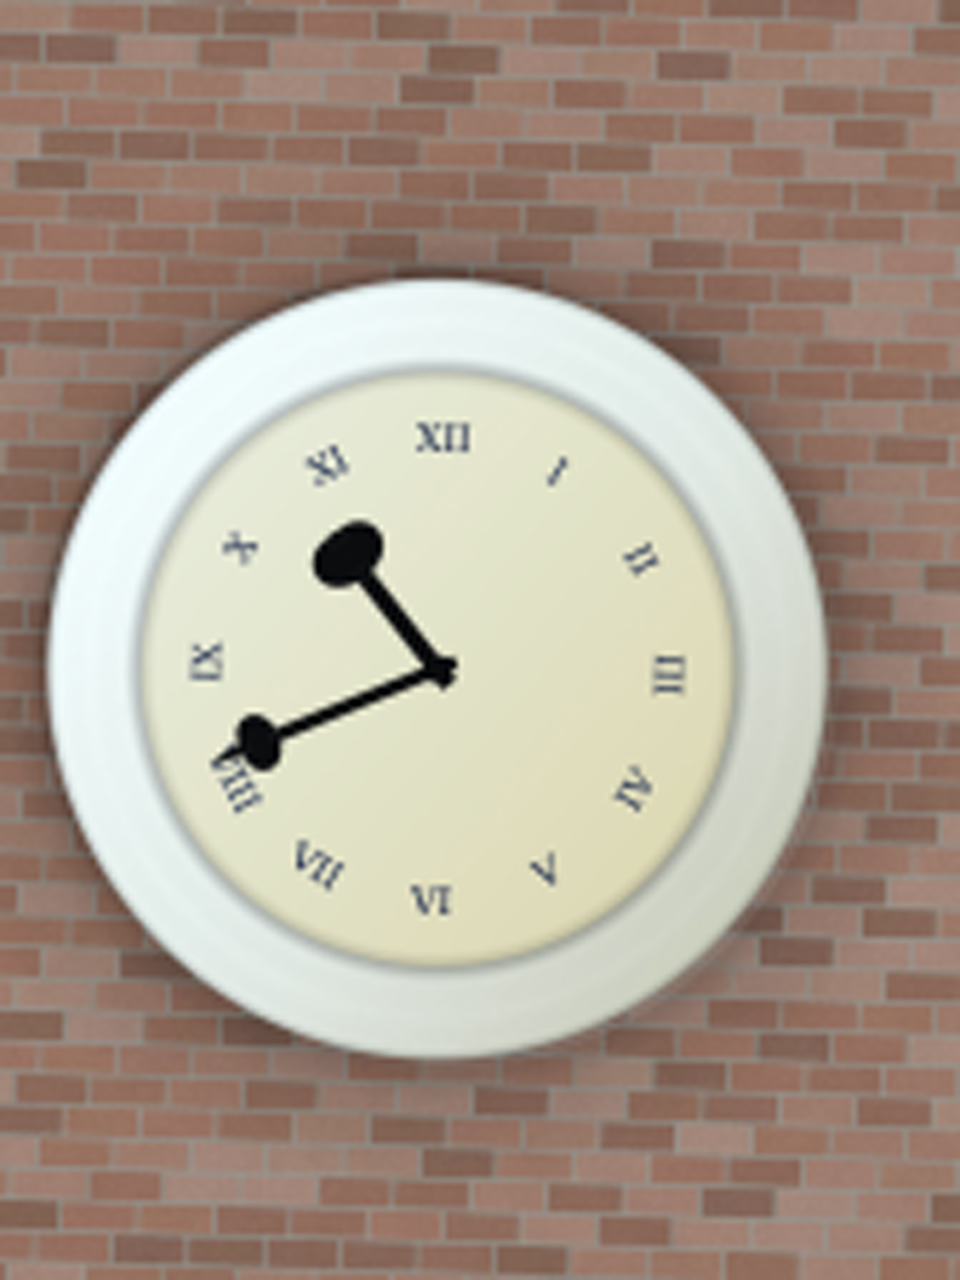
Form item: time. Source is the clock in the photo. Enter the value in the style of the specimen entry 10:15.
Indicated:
10:41
